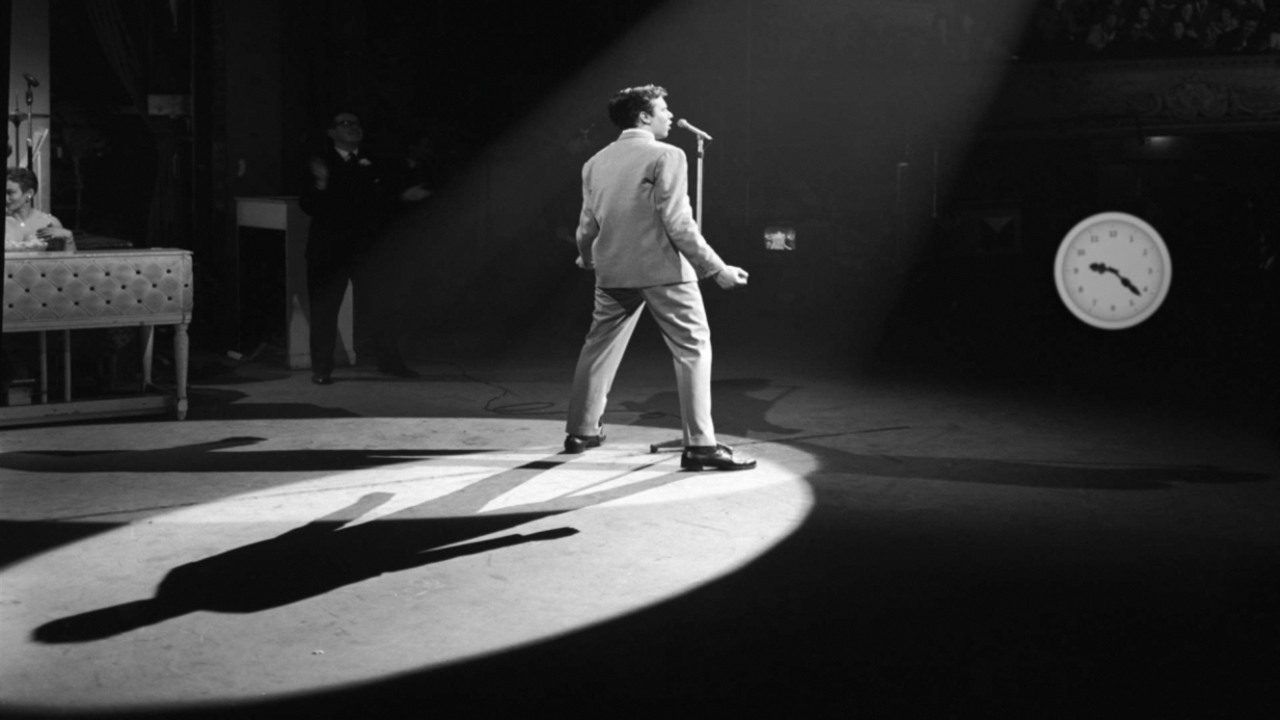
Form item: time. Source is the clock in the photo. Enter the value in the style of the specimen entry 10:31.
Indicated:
9:22
